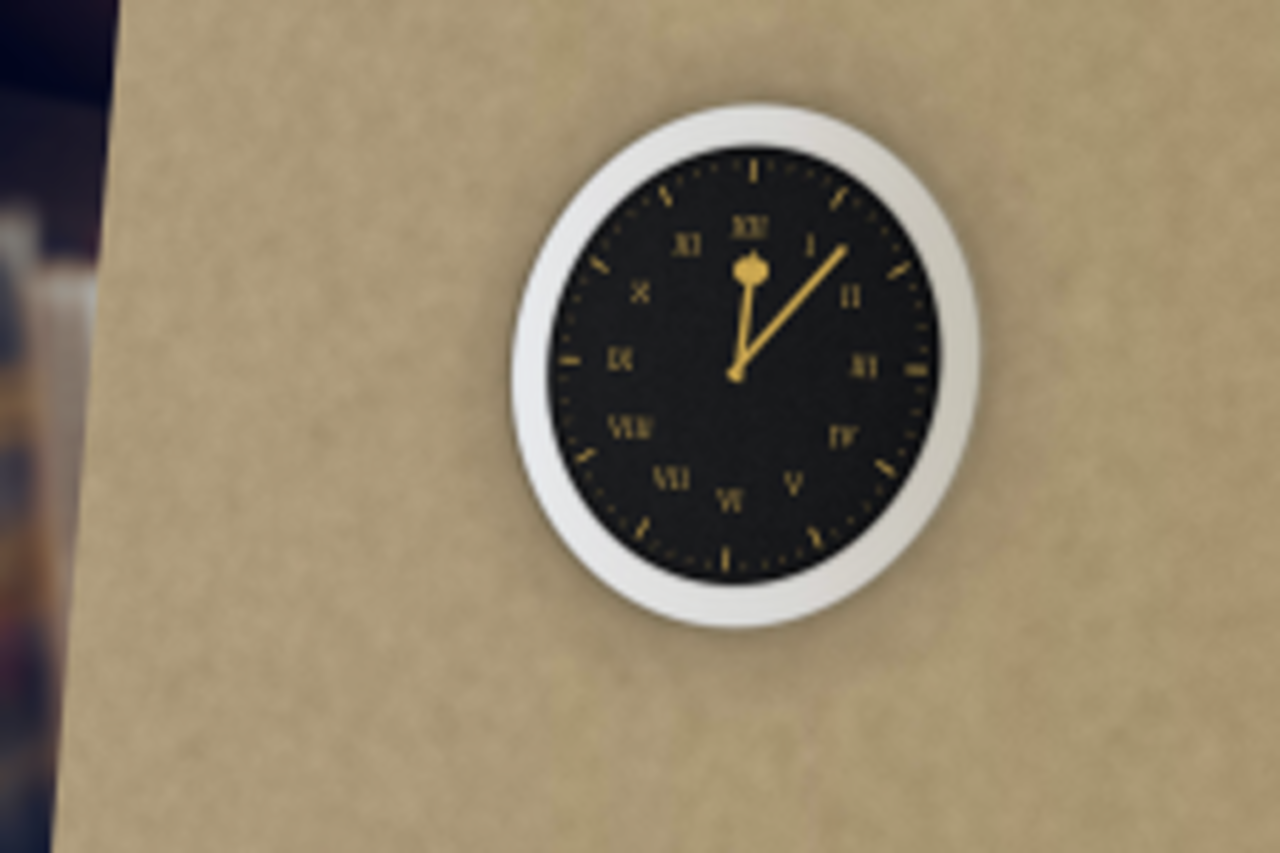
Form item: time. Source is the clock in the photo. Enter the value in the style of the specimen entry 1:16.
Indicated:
12:07
